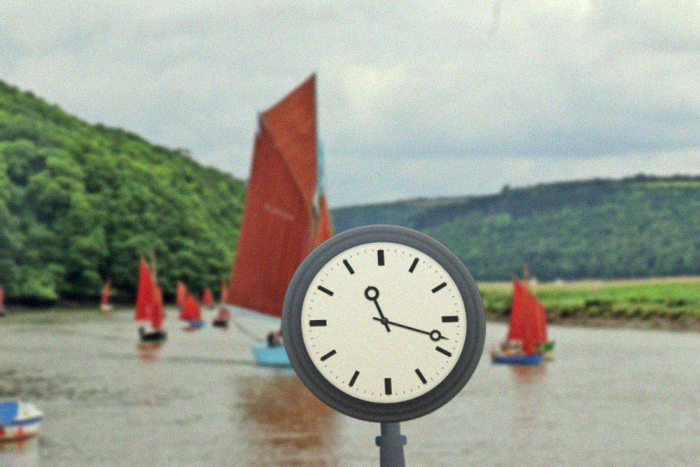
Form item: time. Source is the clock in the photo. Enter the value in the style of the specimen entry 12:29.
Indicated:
11:18
